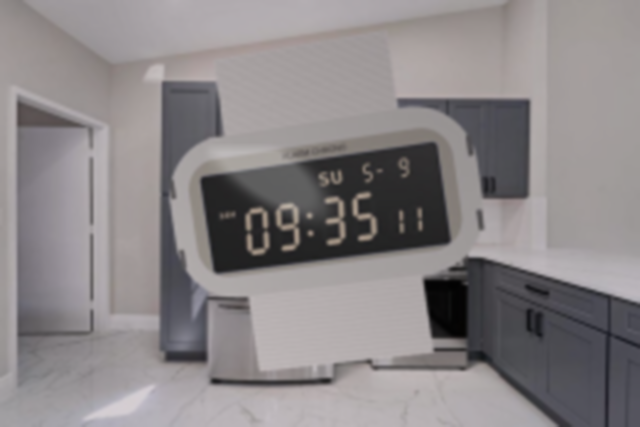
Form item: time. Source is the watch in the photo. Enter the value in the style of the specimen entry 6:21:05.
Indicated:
9:35:11
